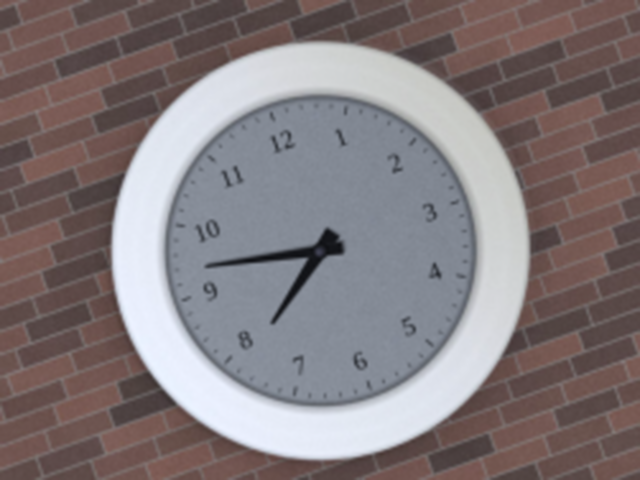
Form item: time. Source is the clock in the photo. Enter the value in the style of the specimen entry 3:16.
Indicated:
7:47
